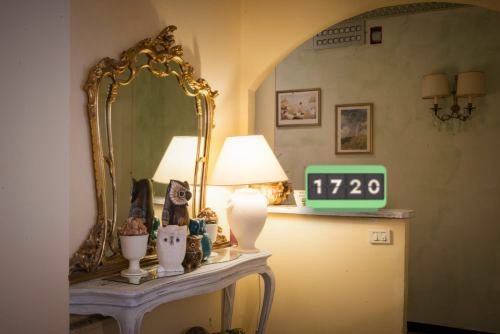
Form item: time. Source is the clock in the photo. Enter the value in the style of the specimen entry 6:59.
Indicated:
17:20
